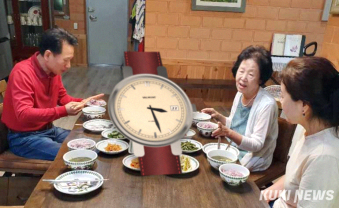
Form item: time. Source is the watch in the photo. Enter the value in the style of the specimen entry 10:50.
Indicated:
3:28
